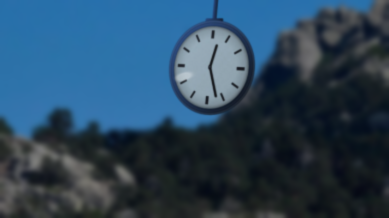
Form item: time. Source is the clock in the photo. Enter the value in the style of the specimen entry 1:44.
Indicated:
12:27
